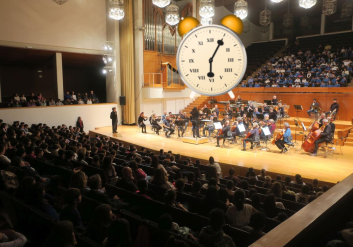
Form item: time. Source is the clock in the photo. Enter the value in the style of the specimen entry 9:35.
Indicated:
6:05
